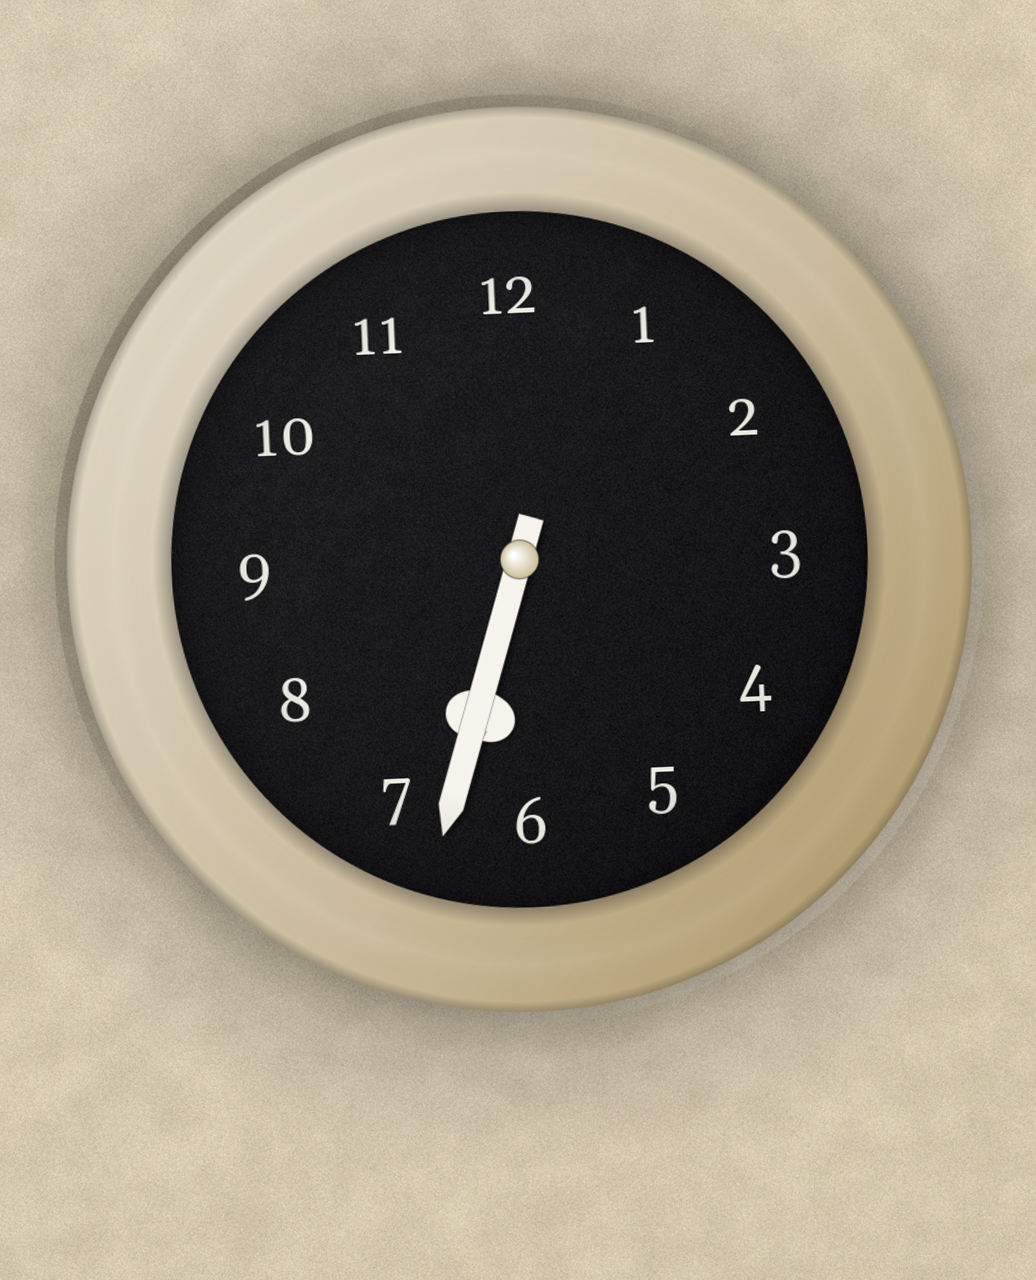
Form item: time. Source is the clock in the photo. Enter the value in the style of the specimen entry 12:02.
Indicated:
6:33
